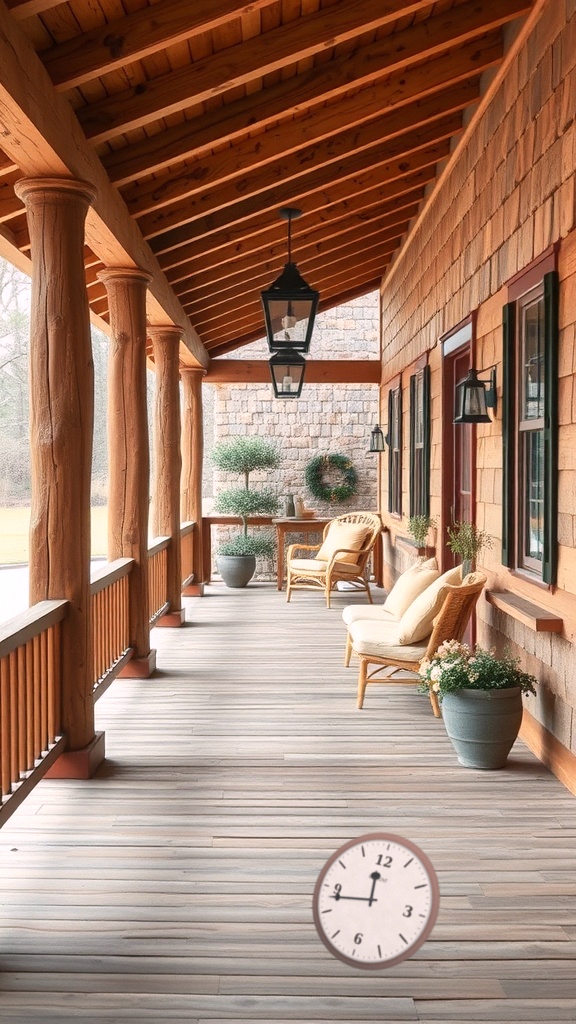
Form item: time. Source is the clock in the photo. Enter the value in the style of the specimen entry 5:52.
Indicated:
11:43
